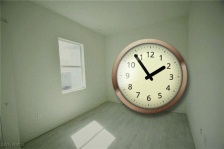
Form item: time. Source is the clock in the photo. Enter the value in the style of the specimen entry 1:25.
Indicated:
1:54
